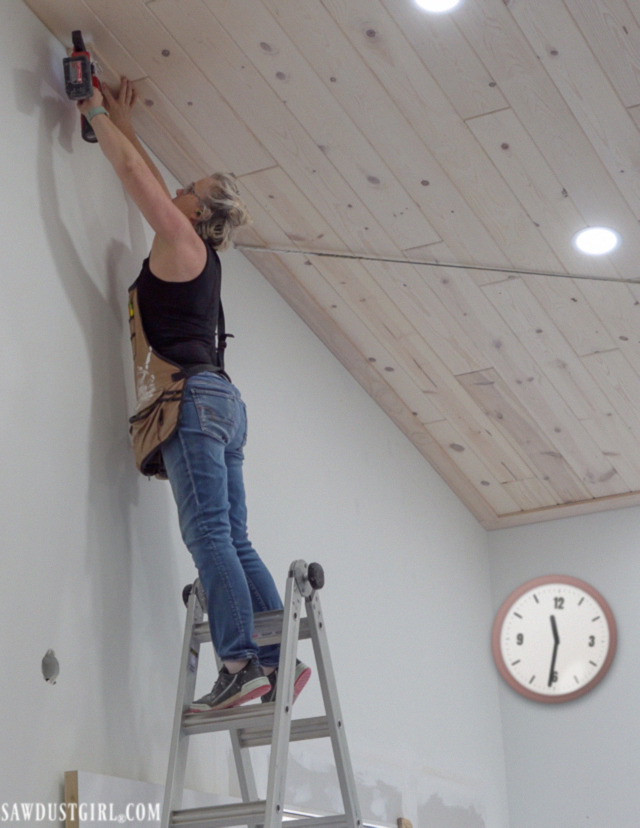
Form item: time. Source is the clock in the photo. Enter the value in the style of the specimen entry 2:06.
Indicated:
11:31
